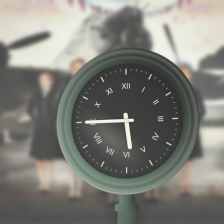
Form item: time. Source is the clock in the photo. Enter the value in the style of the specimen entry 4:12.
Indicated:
5:45
